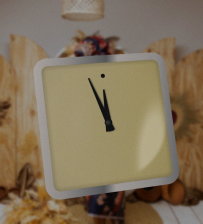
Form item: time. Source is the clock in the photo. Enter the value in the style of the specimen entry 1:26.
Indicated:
11:57
